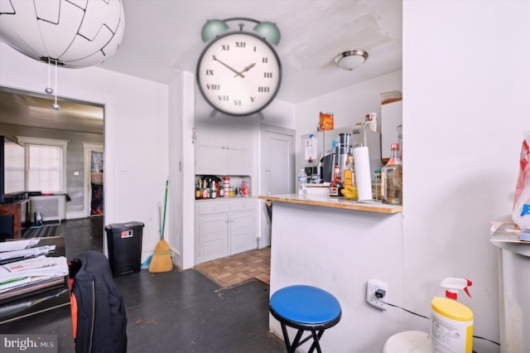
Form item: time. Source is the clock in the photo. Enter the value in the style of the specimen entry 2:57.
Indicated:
1:50
